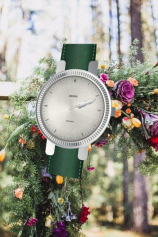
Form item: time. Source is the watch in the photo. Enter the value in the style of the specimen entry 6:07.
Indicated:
2:11
